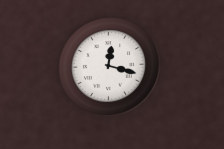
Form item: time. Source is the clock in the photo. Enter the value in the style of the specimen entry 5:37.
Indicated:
12:18
